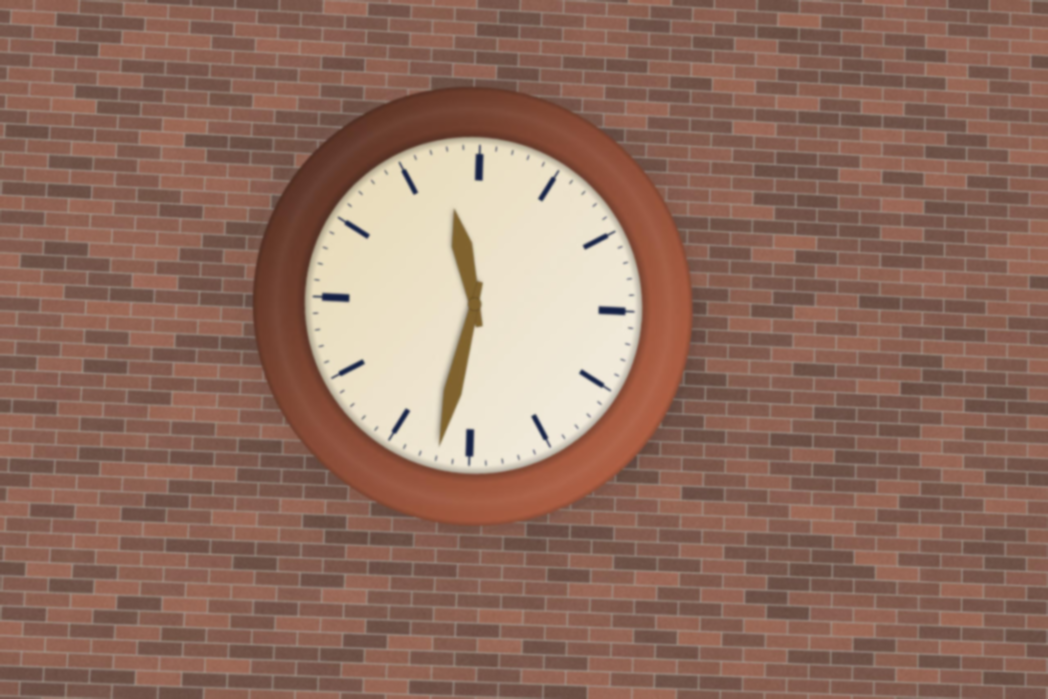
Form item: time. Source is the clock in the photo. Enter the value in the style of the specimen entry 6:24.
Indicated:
11:32
